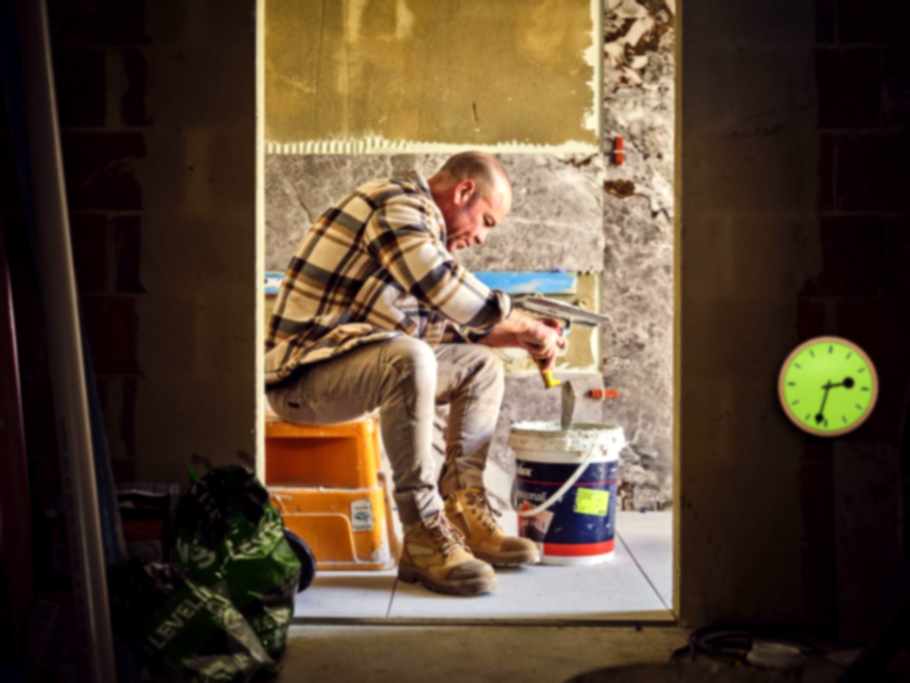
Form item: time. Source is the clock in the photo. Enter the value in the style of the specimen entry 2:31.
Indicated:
2:32
